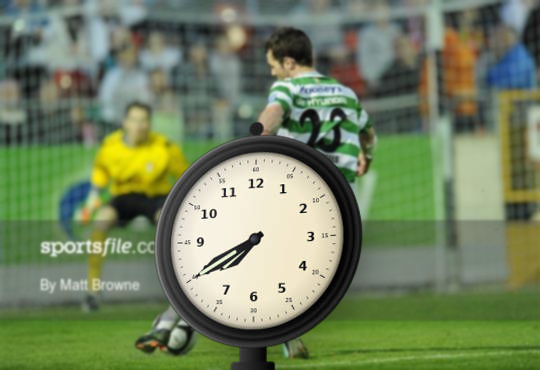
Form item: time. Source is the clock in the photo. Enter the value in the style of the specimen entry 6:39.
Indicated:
7:40
